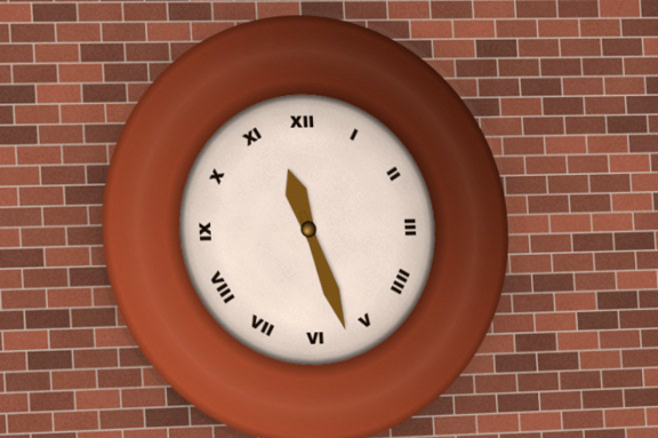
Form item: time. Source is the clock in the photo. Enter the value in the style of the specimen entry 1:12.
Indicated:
11:27
